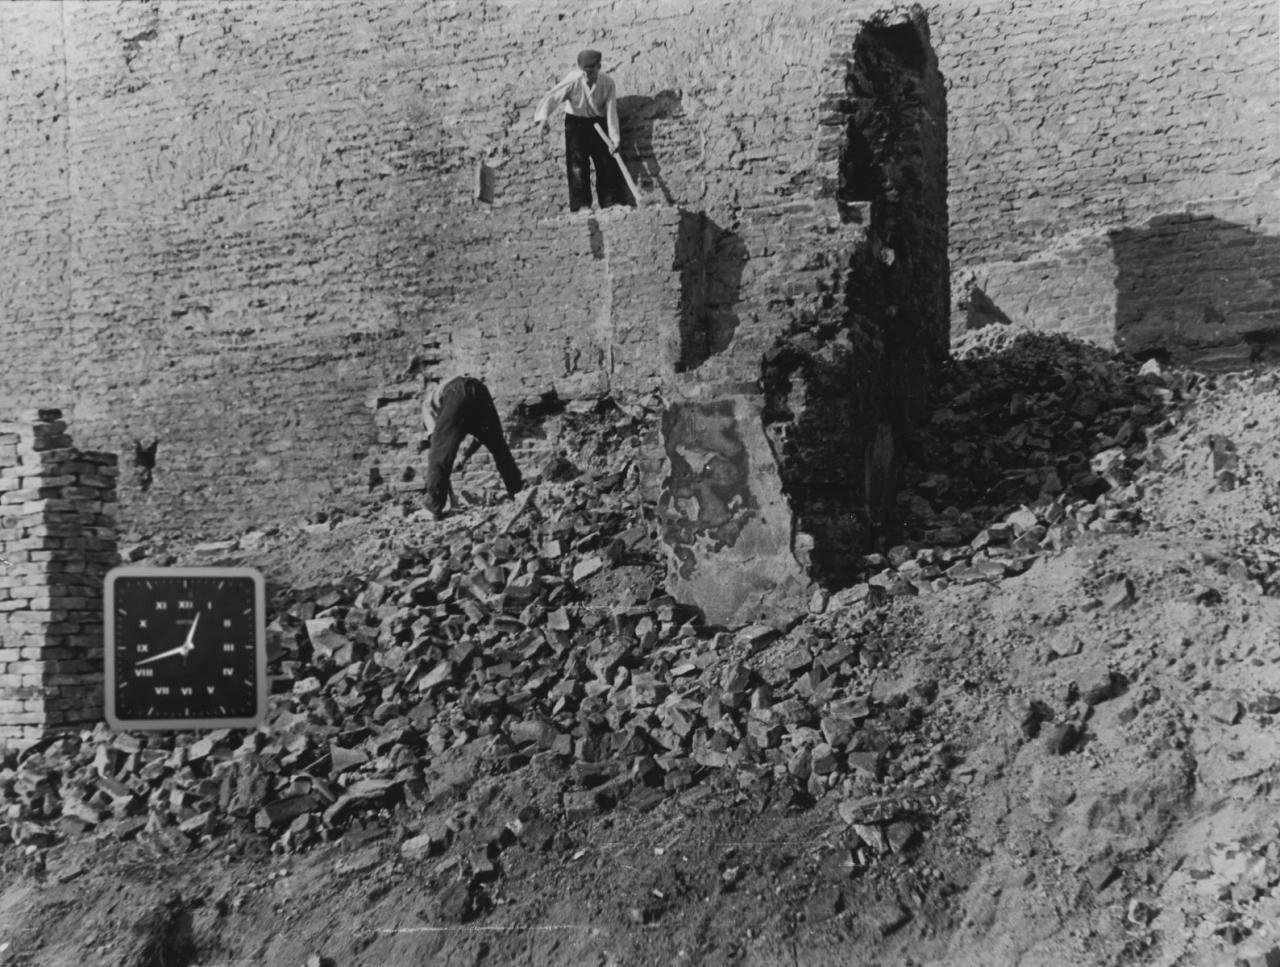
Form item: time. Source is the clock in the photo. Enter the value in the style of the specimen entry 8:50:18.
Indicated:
12:42:01
